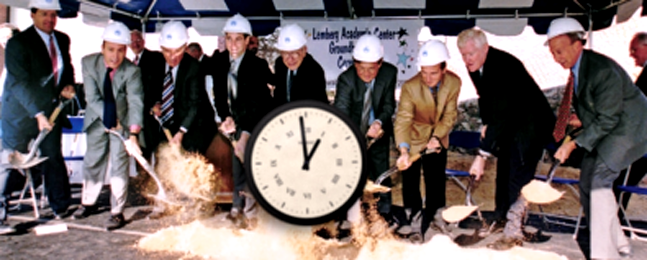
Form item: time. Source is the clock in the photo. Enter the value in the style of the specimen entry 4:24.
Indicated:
12:59
